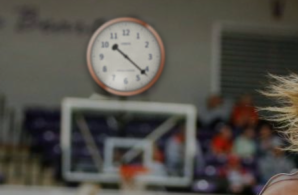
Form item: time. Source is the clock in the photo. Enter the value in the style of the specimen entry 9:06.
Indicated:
10:22
